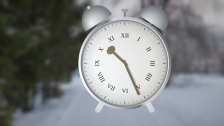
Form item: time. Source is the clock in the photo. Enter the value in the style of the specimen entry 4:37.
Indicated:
10:26
